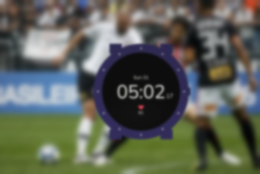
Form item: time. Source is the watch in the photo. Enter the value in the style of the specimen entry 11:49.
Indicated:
5:02
